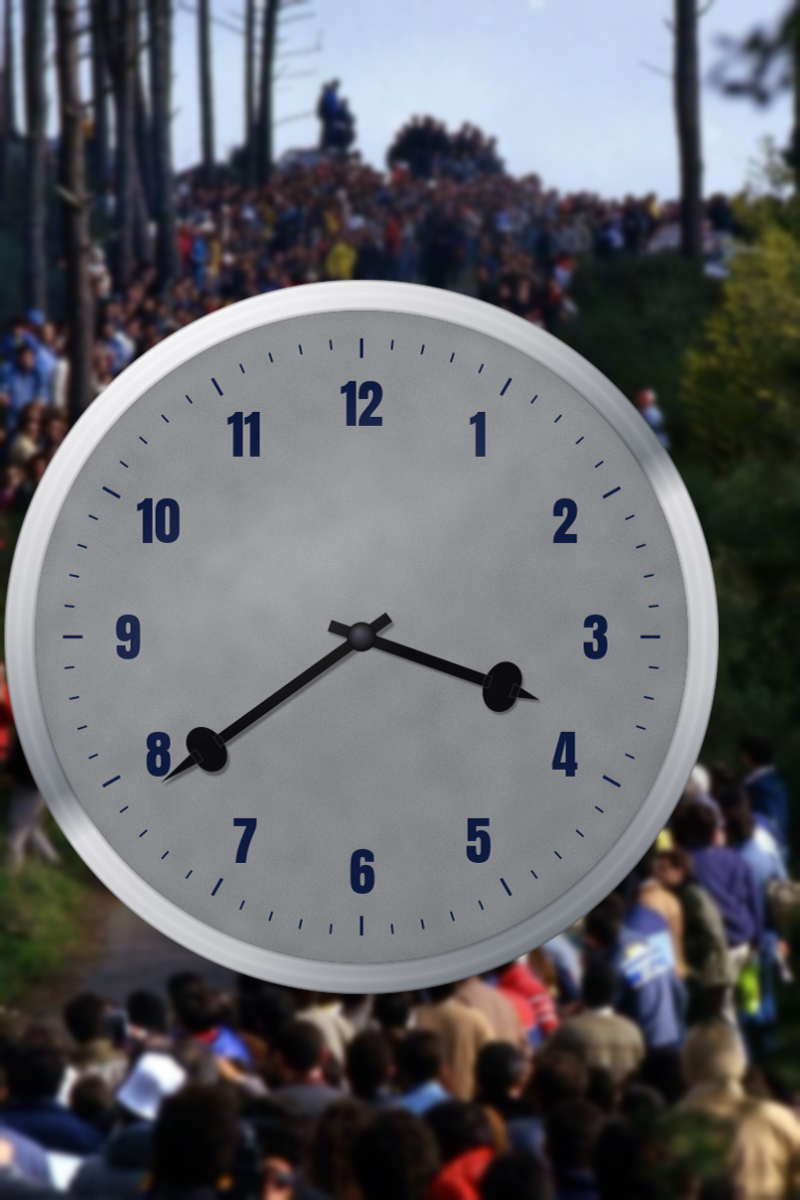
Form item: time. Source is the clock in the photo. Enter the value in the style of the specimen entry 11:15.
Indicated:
3:39
